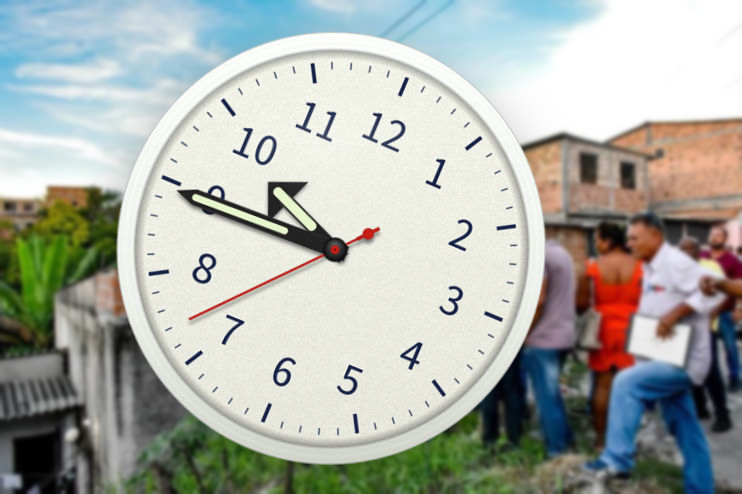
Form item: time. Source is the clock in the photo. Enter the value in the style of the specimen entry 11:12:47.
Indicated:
9:44:37
